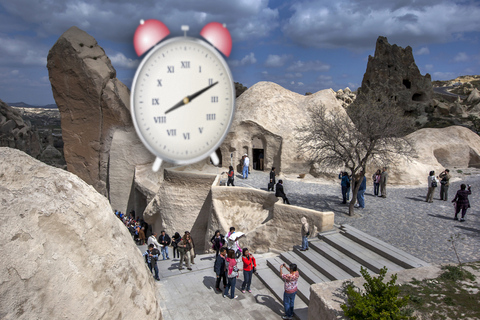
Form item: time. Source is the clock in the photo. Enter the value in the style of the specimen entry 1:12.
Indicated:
8:11
